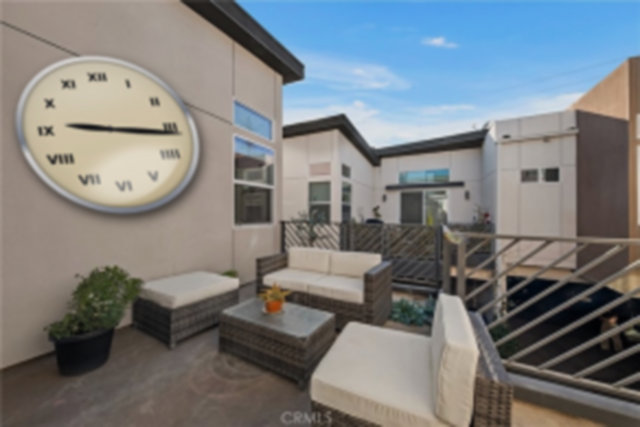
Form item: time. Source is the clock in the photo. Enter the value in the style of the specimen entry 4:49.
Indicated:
9:16
